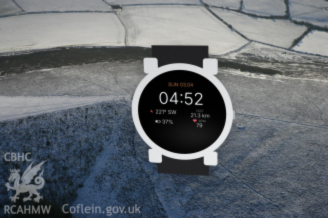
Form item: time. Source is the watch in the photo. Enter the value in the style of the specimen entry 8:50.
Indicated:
4:52
